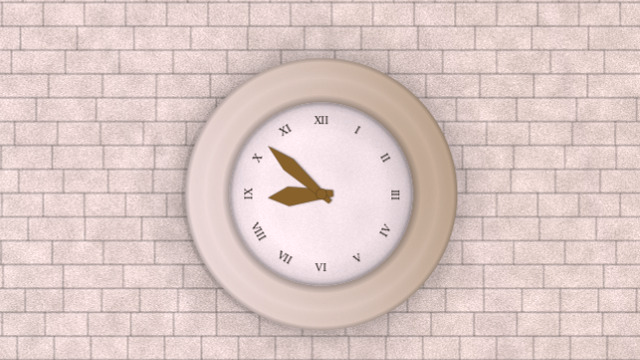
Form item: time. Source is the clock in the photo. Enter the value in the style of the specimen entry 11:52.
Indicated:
8:52
